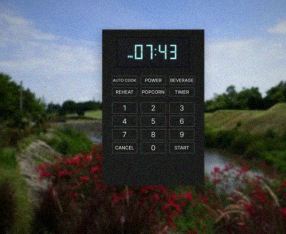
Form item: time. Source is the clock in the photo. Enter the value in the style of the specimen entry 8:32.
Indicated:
7:43
